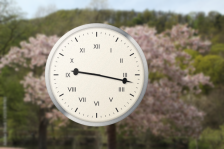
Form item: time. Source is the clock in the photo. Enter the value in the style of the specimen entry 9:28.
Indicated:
9:17
